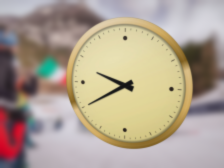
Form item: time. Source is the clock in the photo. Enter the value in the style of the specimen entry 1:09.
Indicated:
9:40
